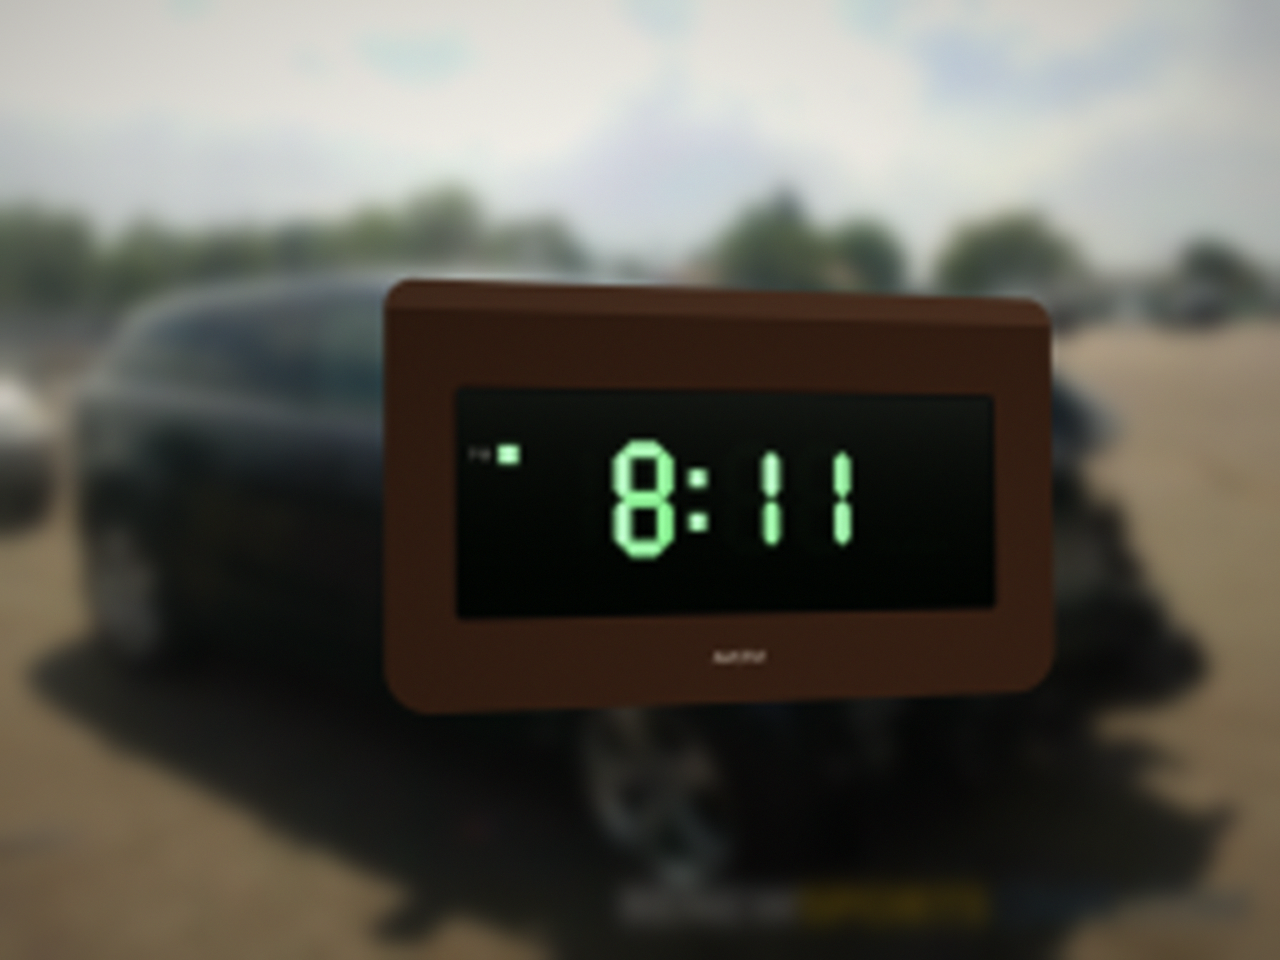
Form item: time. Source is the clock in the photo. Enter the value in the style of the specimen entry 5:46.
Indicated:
8:11
